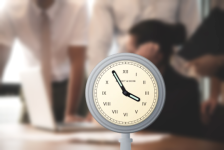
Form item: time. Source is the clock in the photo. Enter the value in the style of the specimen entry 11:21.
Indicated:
3:55
